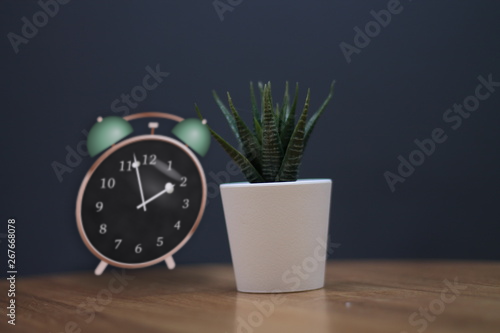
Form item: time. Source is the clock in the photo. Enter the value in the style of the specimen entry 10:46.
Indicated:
1:57
